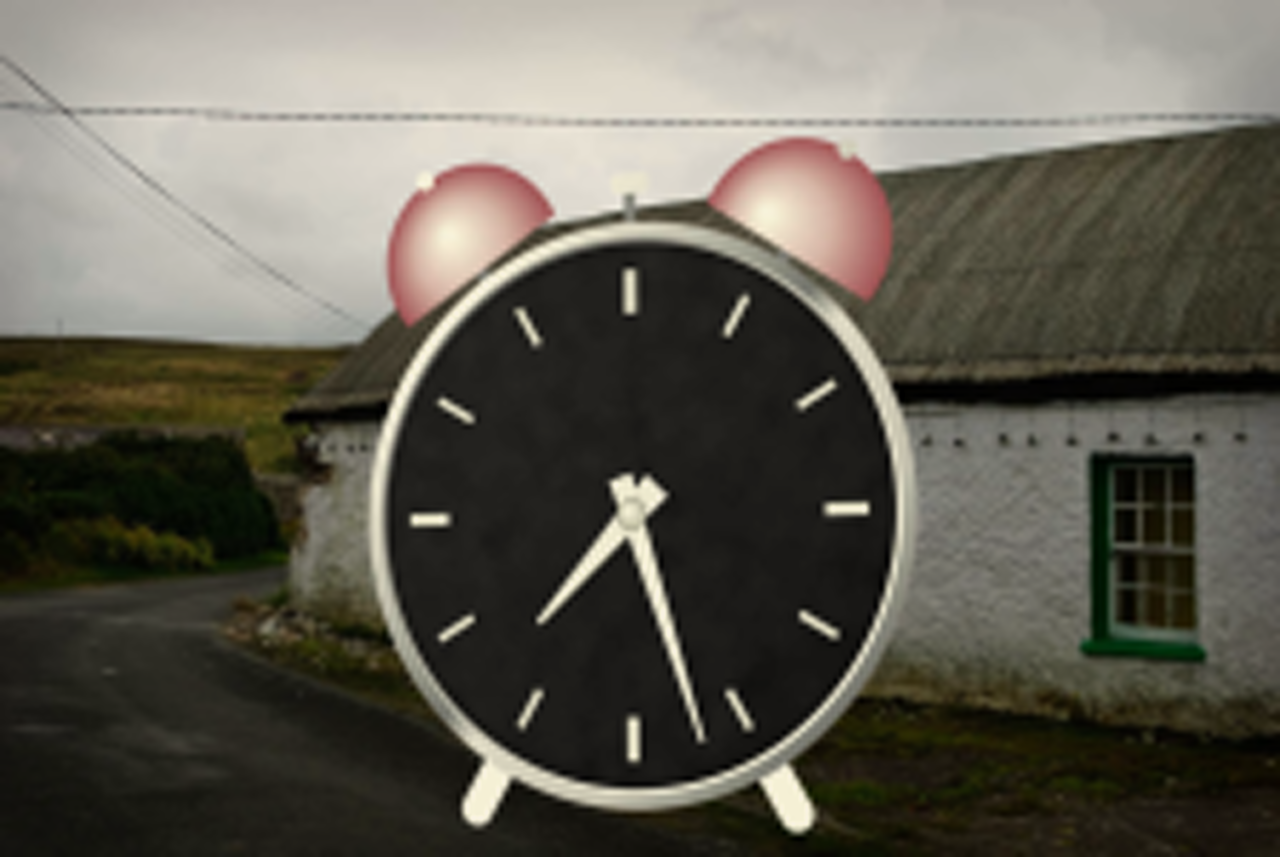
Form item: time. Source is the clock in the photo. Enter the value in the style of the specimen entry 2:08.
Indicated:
7:27
